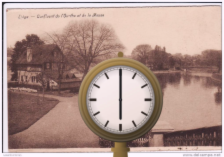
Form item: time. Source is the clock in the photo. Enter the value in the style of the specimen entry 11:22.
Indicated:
6:00
